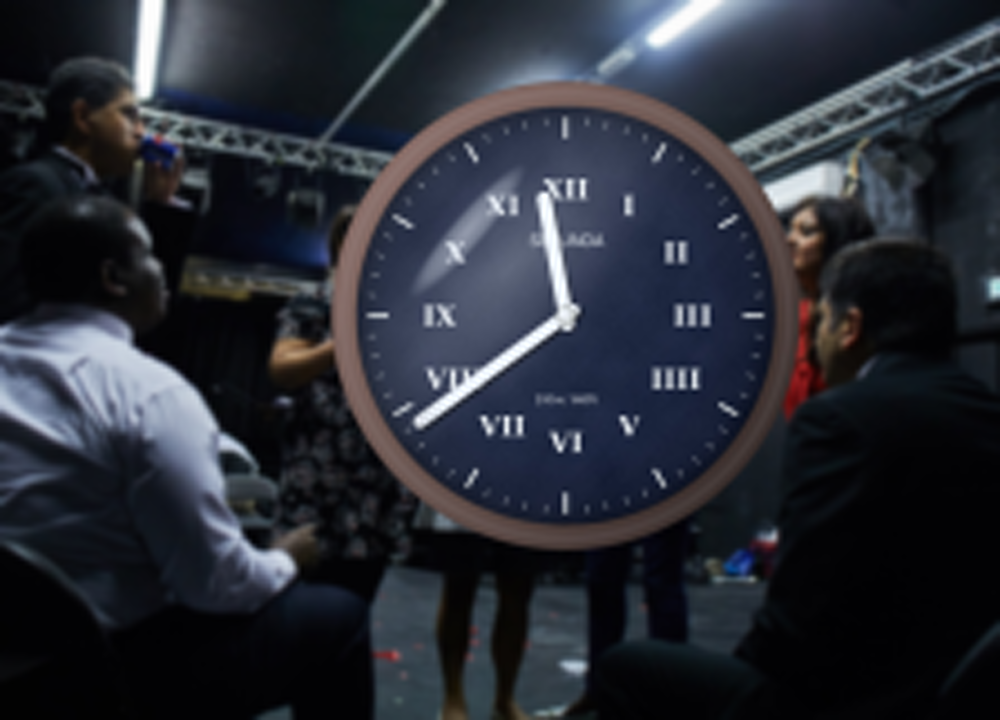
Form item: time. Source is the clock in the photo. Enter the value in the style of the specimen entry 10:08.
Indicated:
11:39
